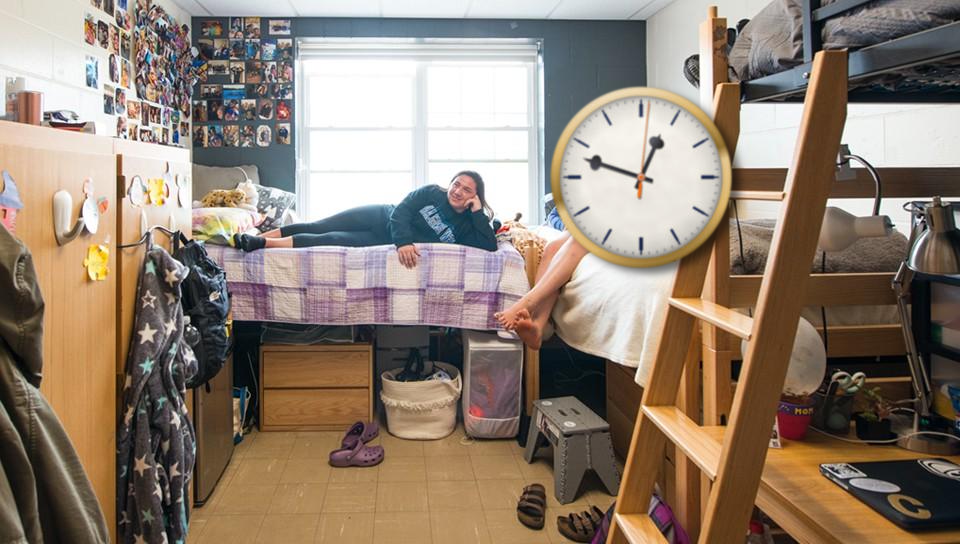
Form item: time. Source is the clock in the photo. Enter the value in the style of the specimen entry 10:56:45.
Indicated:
12:48:01
